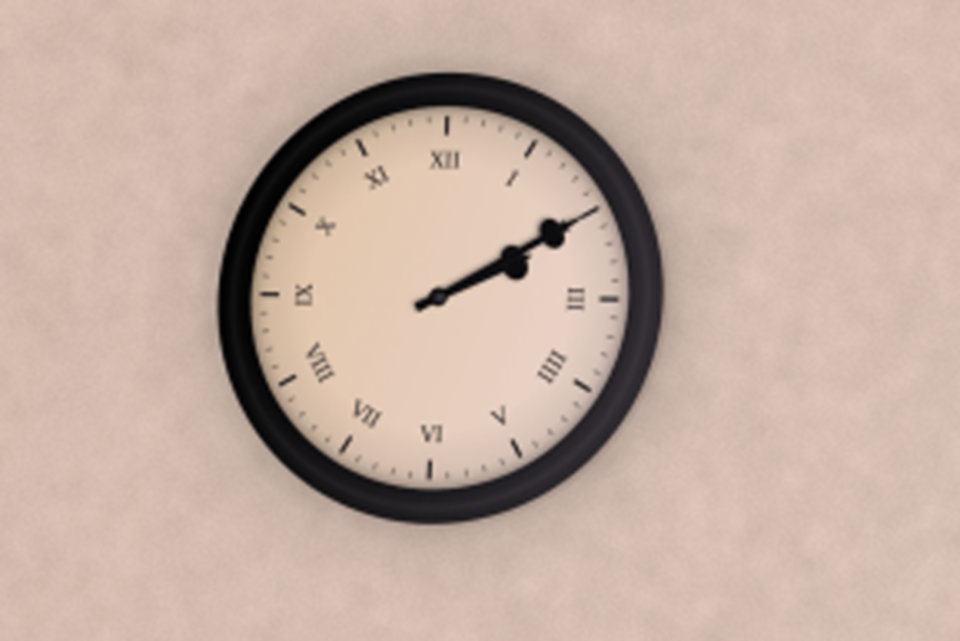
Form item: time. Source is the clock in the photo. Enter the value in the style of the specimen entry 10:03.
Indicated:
2:10
